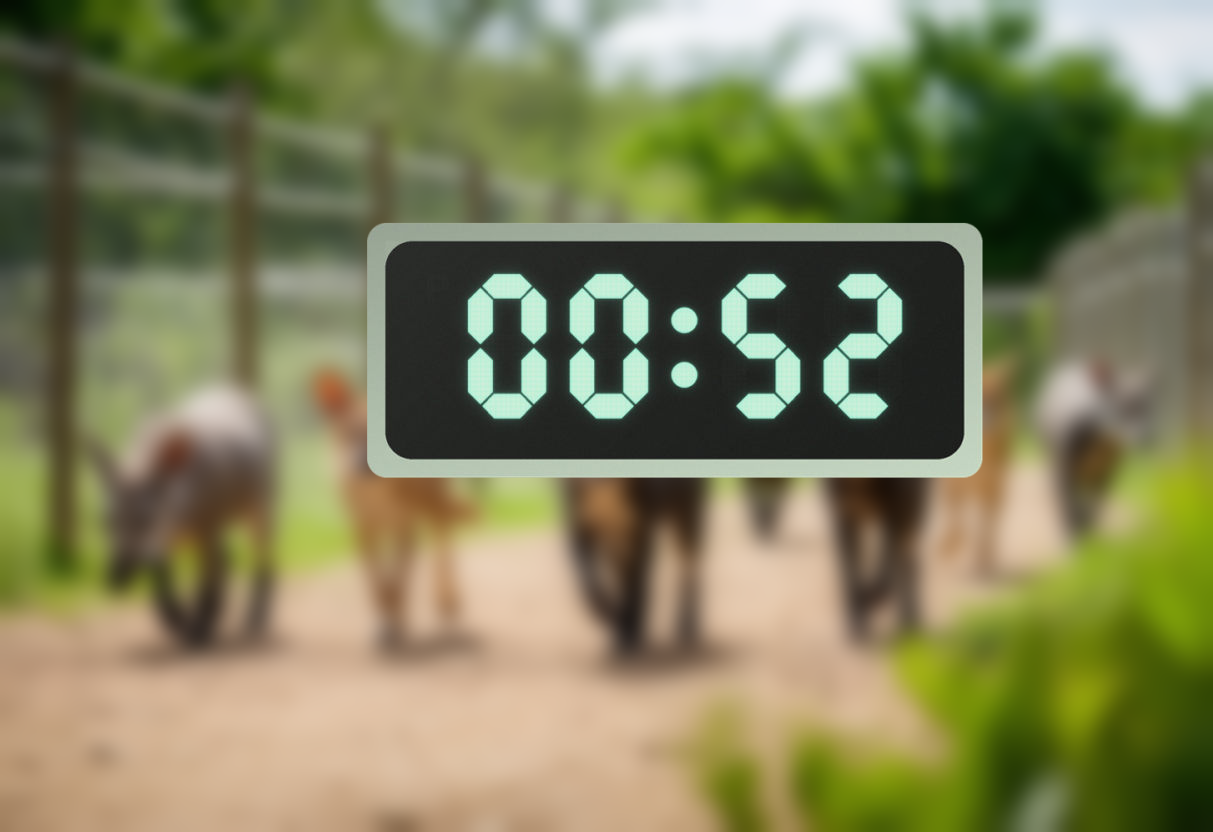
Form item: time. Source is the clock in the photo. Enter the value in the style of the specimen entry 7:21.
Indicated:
0:52
